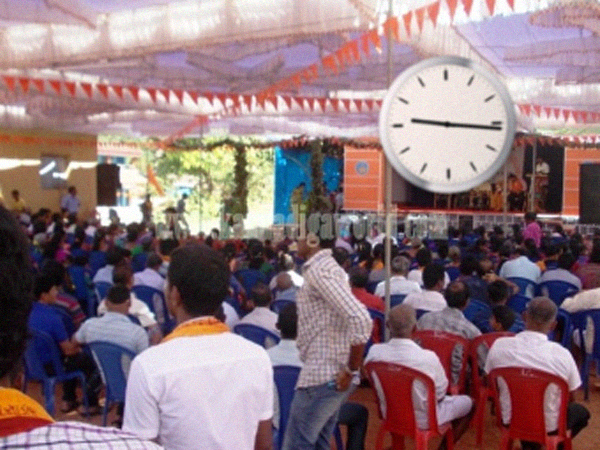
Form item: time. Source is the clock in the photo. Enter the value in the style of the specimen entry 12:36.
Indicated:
9:16
